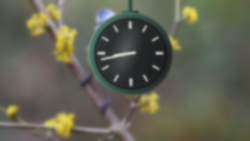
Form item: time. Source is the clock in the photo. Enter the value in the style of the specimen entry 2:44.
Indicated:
8:43
